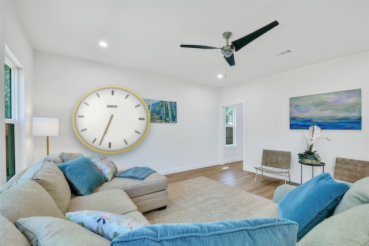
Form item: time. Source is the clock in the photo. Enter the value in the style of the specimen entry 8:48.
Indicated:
6:33
